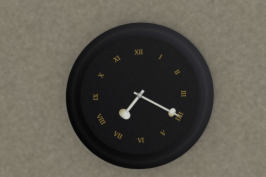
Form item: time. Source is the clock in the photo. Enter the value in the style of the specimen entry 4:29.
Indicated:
7:20
